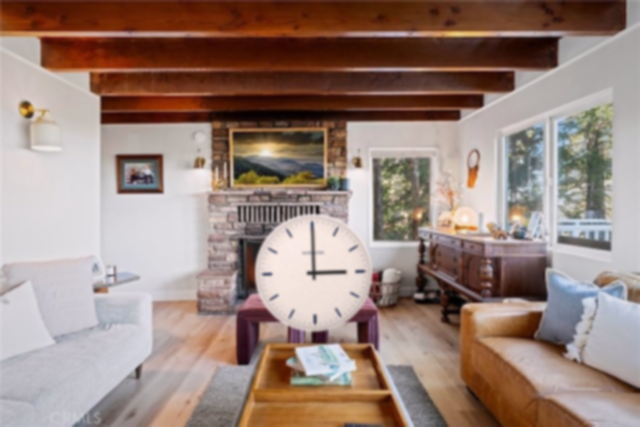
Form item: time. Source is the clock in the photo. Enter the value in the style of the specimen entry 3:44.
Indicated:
3:00
